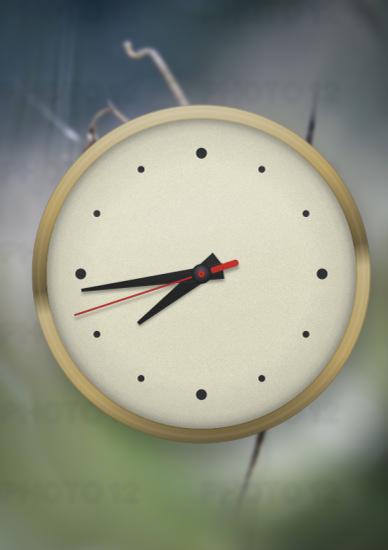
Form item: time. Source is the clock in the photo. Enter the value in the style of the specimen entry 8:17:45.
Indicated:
7:43:42
